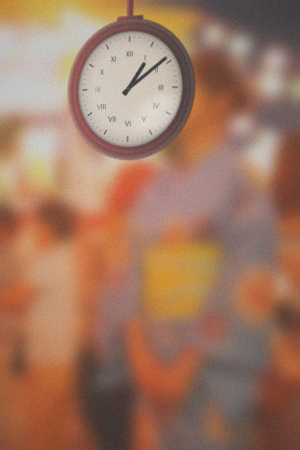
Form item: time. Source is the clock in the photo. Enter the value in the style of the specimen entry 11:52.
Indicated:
1:09
